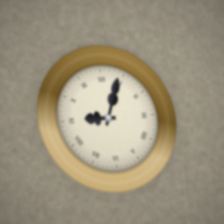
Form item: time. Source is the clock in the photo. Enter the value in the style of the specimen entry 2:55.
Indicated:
9:04
